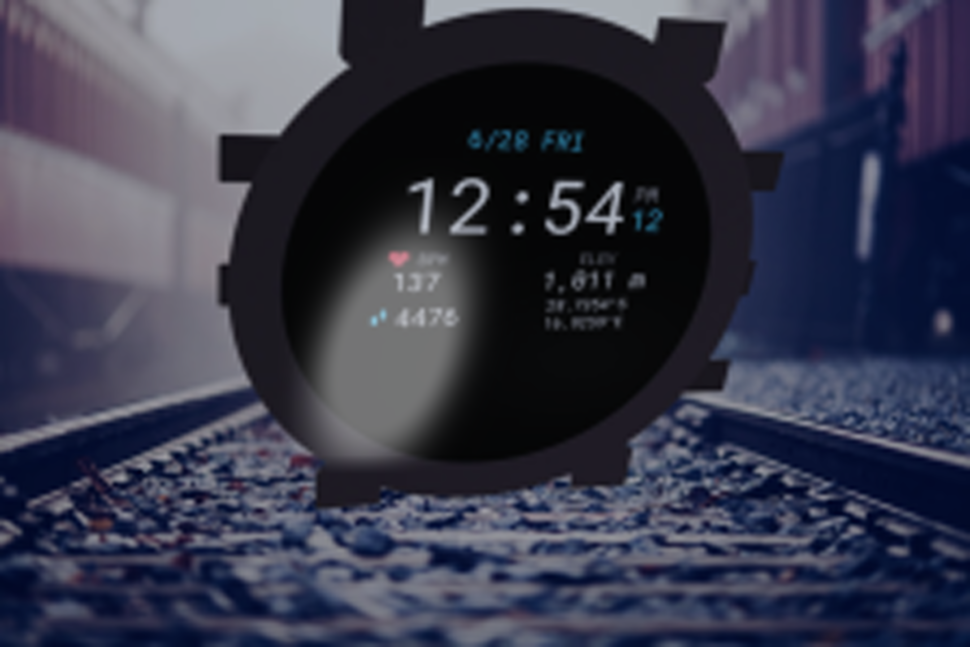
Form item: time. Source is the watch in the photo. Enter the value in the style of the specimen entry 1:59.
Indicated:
12:54
